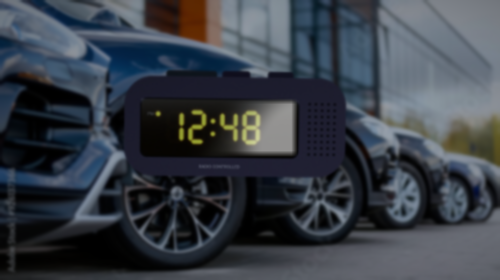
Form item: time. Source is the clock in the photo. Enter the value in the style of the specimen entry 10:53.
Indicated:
12:48
